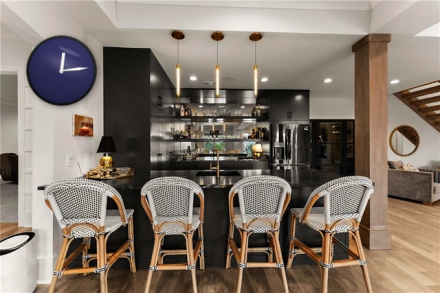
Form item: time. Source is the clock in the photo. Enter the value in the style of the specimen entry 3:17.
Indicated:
12:14
